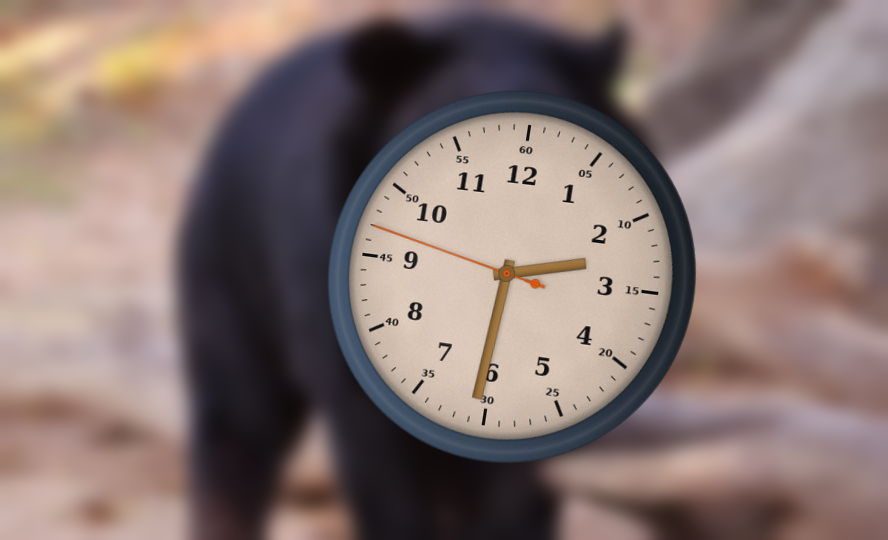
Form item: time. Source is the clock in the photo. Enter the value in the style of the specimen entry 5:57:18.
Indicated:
2:30:47
